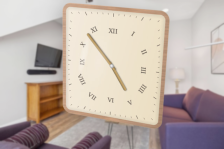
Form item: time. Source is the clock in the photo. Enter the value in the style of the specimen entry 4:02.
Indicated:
4:53
